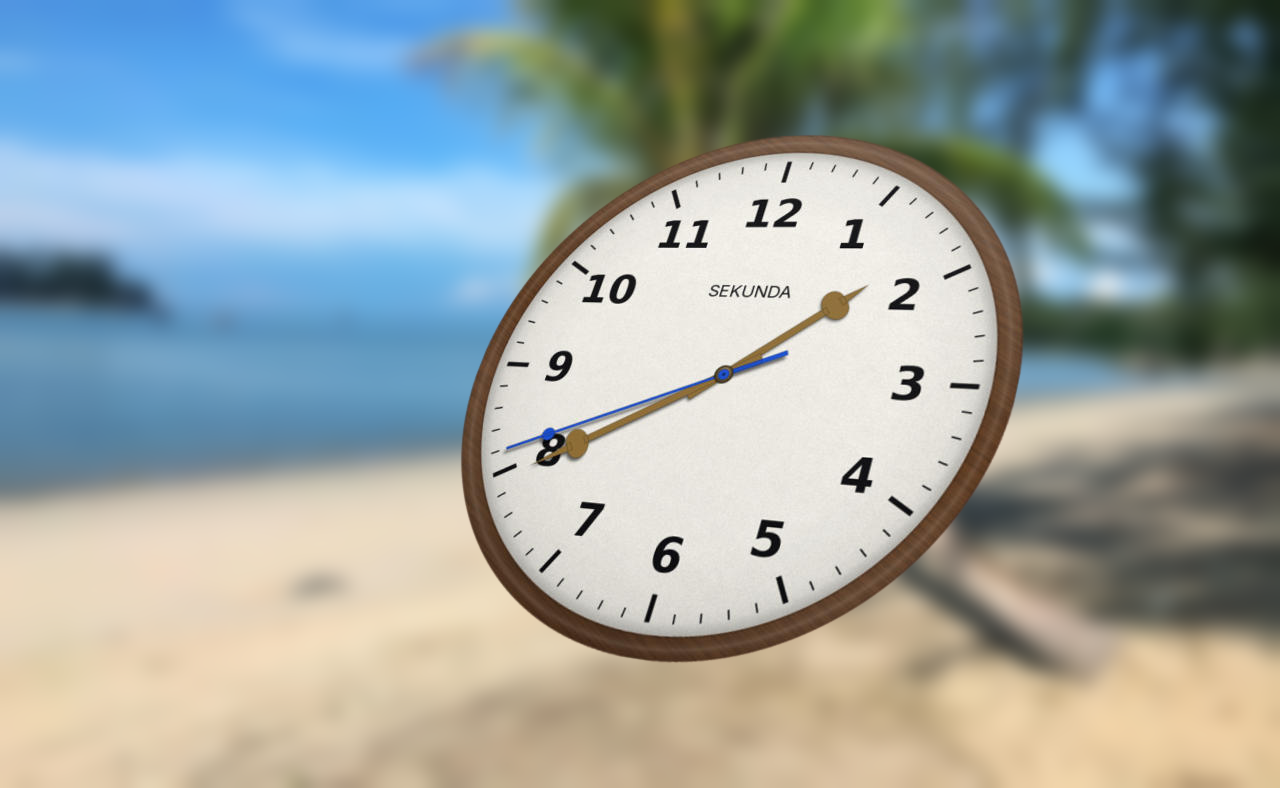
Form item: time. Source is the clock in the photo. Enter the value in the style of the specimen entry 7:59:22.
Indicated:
1:39:41
